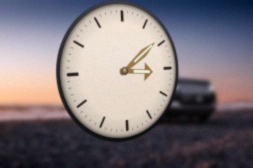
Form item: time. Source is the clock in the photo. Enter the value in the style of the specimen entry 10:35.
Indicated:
3:09
